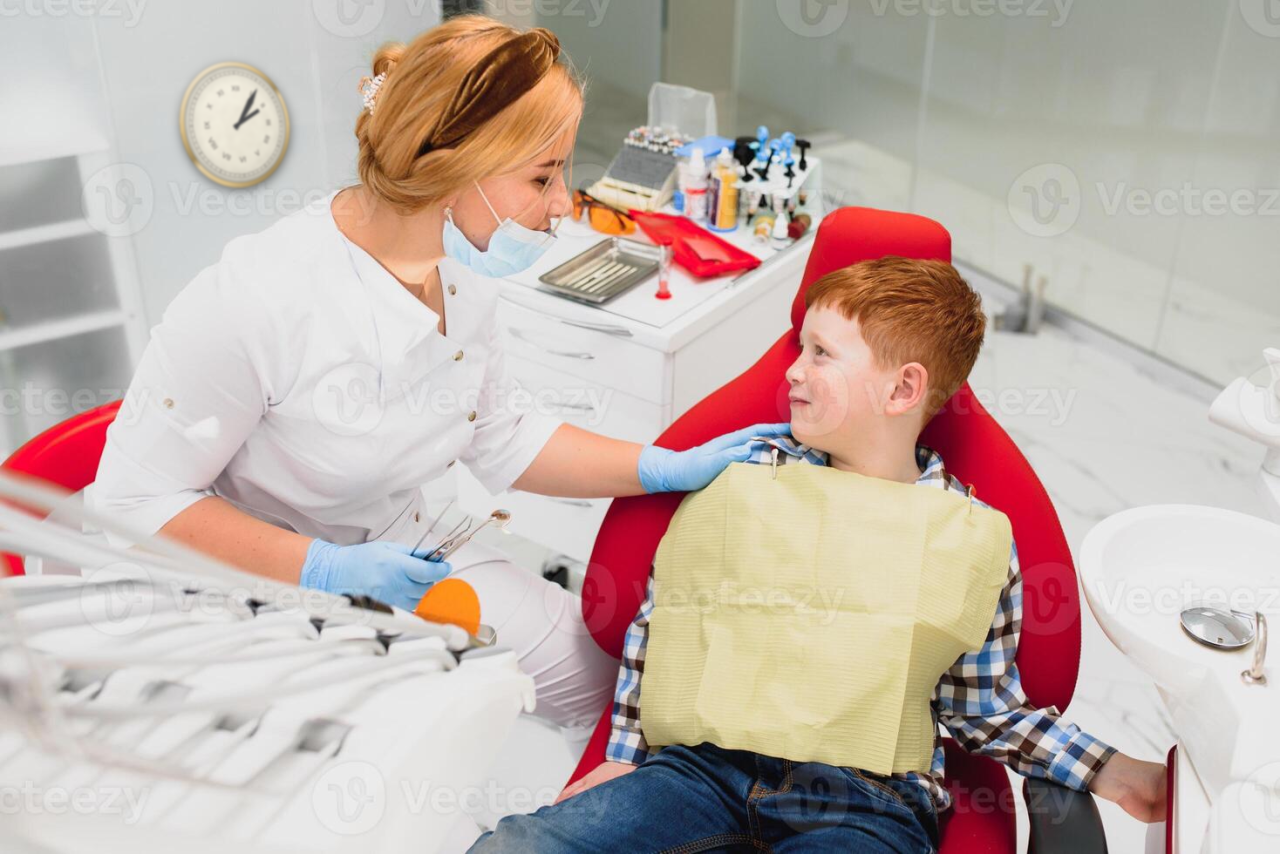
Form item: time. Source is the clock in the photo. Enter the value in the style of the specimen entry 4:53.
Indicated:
2:06
